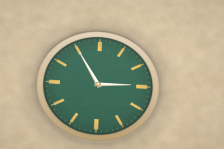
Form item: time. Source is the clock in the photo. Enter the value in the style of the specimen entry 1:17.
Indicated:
2:55
